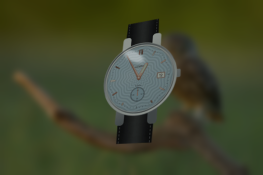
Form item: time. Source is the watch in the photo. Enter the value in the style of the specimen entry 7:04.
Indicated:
12:55
